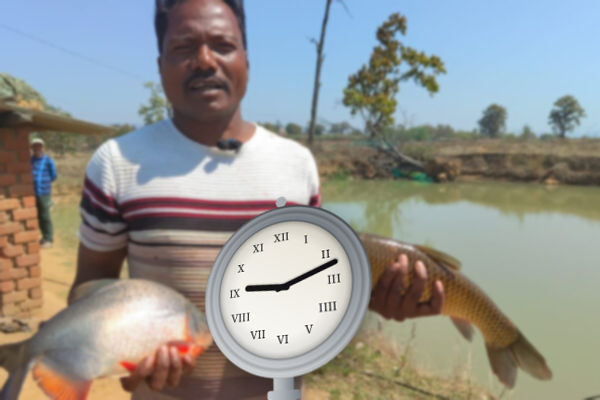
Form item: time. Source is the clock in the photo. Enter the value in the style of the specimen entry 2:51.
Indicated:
9:12
